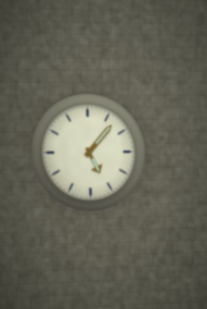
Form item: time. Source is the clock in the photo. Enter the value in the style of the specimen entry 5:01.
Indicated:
5:07
